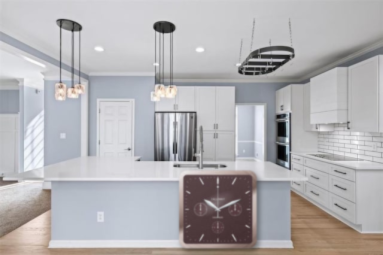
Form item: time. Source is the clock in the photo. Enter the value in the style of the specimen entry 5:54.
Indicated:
10:11
